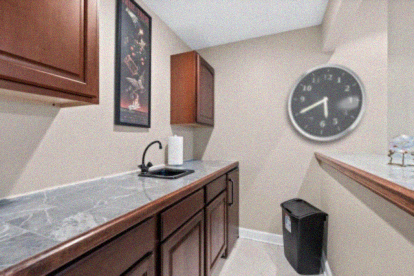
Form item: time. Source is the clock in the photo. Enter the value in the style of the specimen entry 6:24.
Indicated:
5:40
